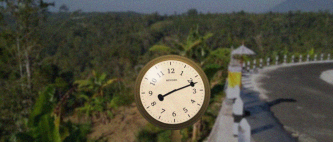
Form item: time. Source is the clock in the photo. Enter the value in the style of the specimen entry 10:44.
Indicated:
8:12
